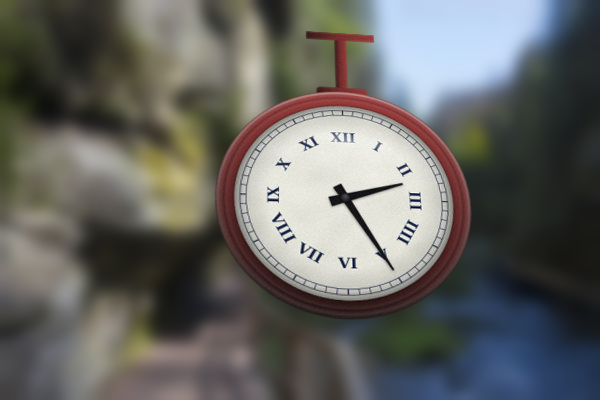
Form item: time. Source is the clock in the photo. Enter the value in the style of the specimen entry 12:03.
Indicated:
2:25
